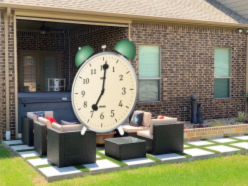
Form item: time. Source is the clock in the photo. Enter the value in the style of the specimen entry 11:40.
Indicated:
7:01
